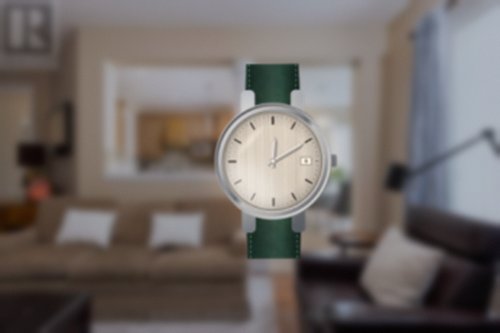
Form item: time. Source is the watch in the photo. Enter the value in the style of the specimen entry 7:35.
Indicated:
12:10
